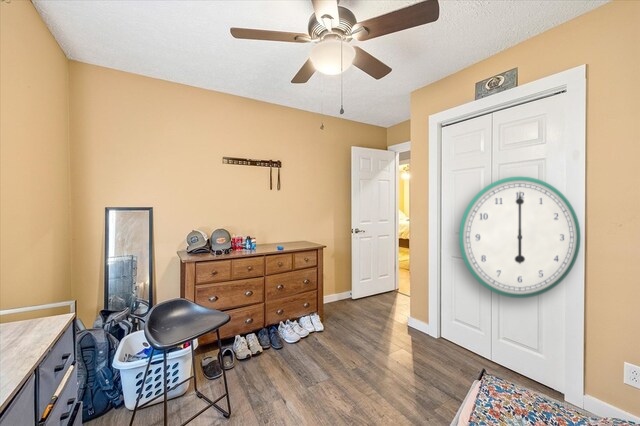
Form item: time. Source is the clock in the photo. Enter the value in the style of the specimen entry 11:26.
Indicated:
6:00
